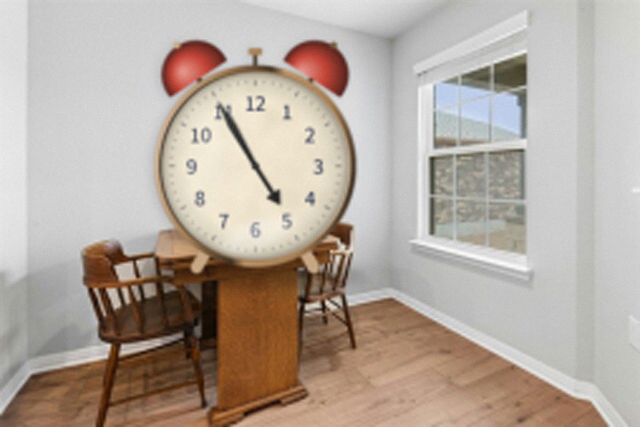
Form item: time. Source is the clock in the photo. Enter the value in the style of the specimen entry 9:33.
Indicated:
4:55
